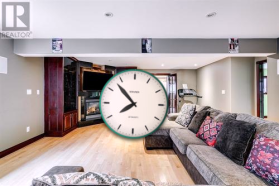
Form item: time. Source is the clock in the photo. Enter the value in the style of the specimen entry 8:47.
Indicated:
7:53
